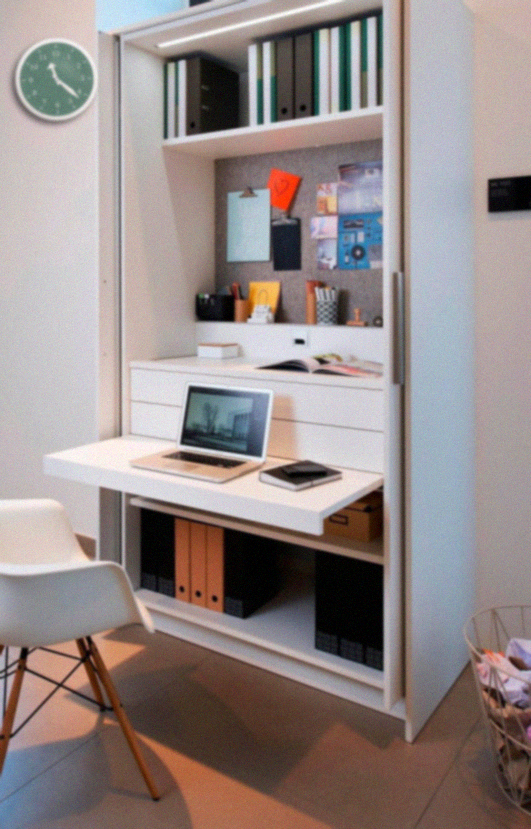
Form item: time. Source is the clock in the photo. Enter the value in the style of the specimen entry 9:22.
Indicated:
11:22
